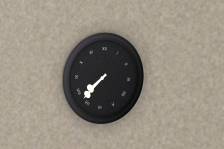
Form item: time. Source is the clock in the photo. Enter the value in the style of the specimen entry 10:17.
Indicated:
7:37
